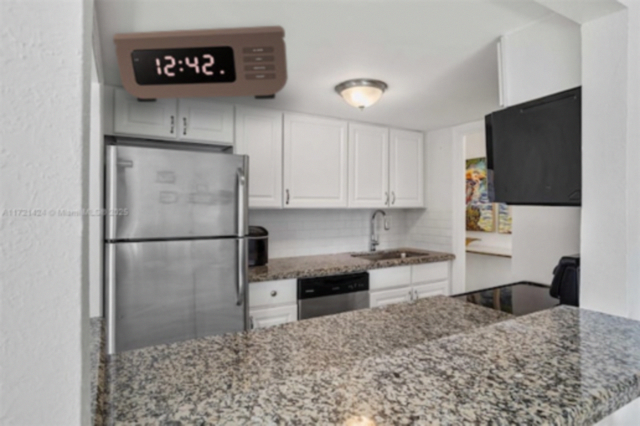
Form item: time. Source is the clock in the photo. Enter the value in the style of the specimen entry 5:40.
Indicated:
12:42
